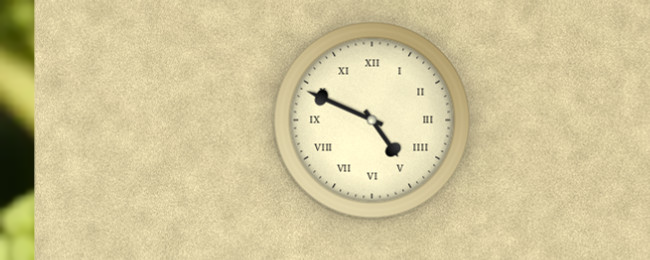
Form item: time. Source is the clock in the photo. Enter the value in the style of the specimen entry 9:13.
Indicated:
4:49
